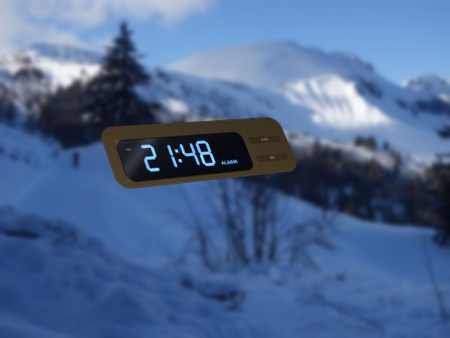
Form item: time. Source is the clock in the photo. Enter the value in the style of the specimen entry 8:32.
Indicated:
21:48
